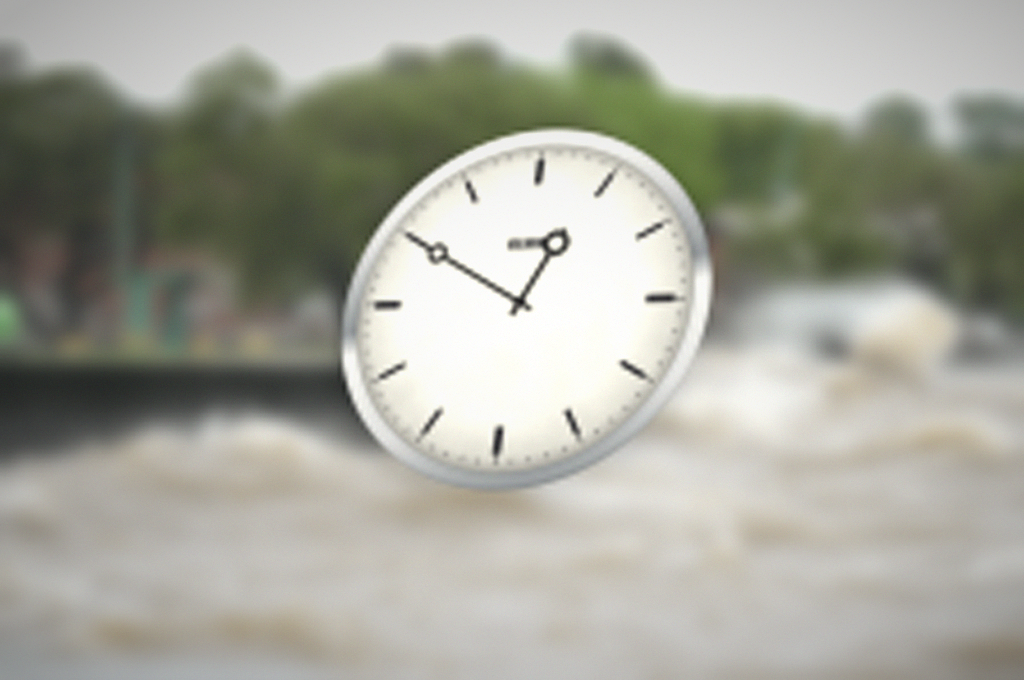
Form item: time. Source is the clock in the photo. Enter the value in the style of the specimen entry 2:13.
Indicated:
12:50
